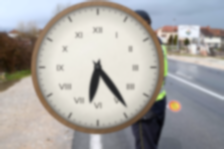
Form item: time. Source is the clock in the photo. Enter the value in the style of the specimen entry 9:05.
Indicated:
6:24
